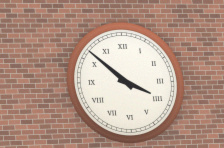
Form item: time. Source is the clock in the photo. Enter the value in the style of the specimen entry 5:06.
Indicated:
3:52
